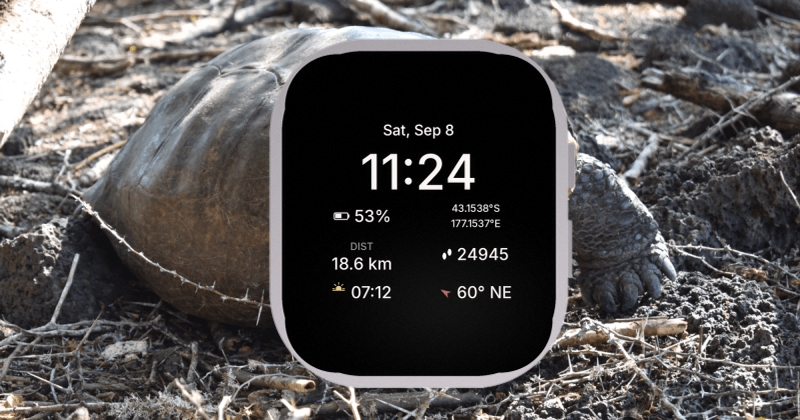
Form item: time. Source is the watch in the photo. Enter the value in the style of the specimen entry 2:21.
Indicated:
11:24
